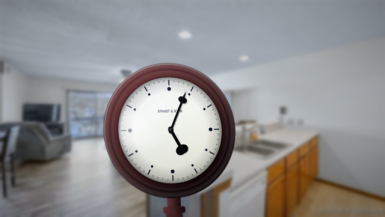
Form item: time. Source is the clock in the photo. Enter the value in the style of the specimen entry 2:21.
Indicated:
5:04
